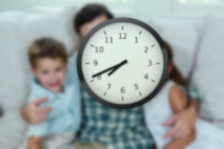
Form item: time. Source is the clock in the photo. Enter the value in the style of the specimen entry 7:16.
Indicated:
7:41
